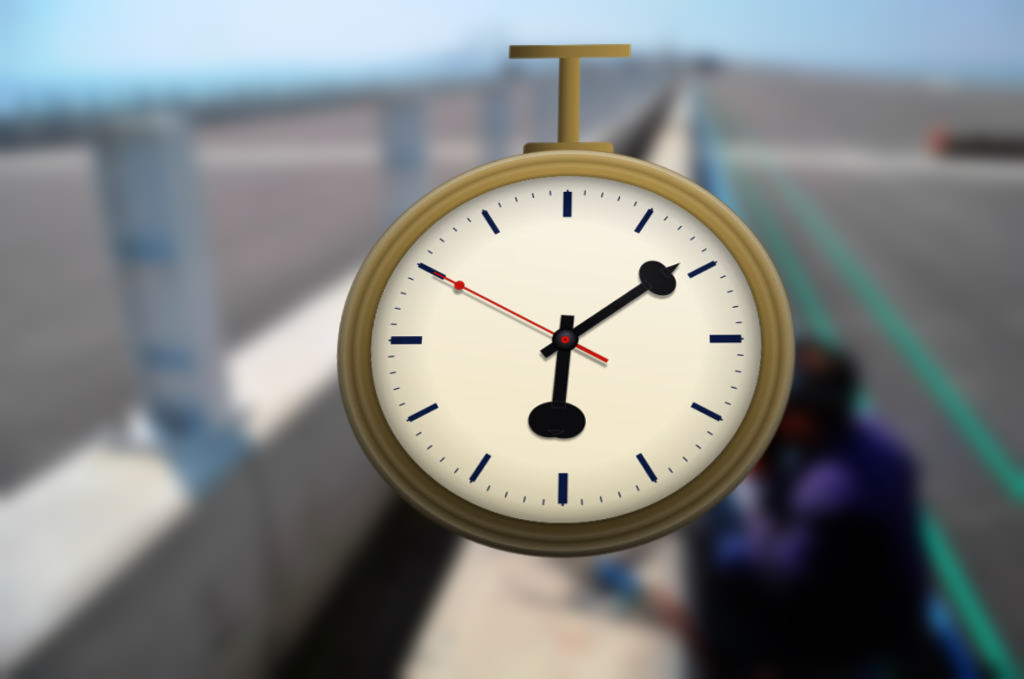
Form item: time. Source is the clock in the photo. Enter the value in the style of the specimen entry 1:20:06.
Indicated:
6:08:50
